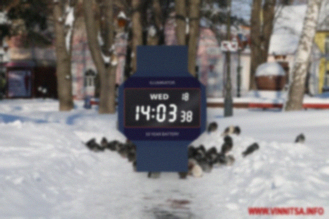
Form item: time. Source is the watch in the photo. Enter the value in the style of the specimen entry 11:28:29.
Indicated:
14:03:38
